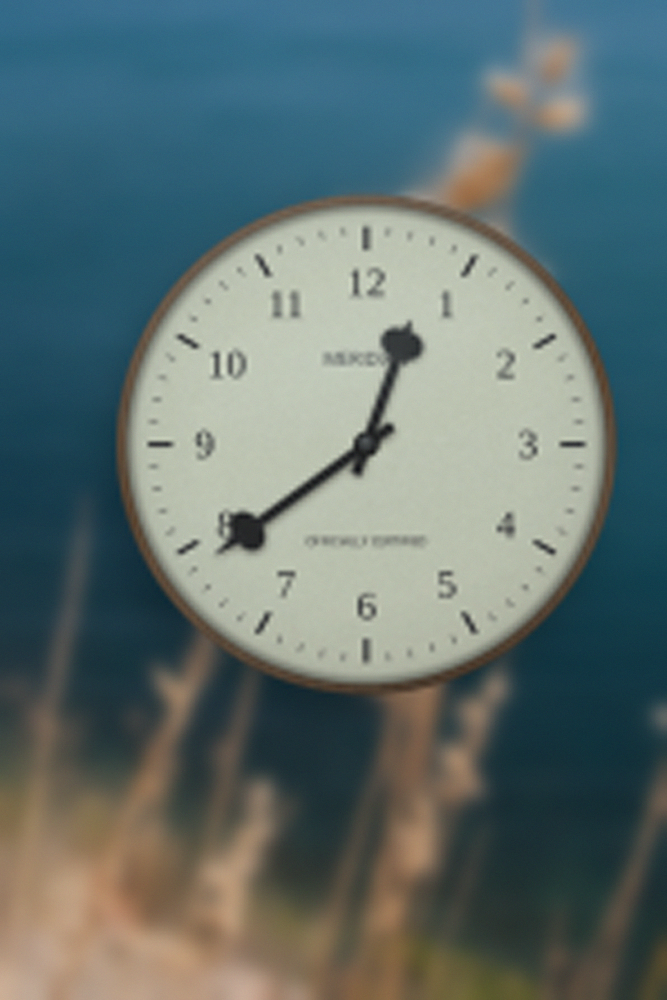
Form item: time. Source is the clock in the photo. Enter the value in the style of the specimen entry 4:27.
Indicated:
12:39
